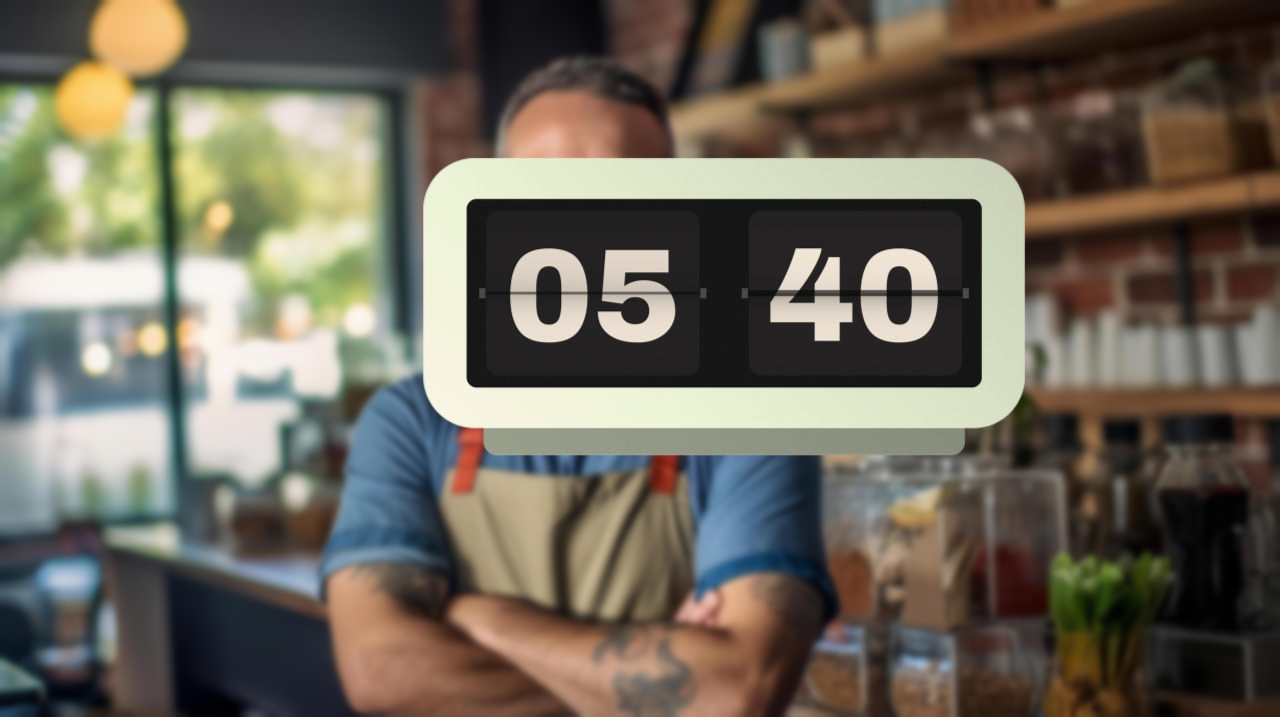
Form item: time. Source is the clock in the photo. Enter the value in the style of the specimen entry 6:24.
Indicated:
5:40
